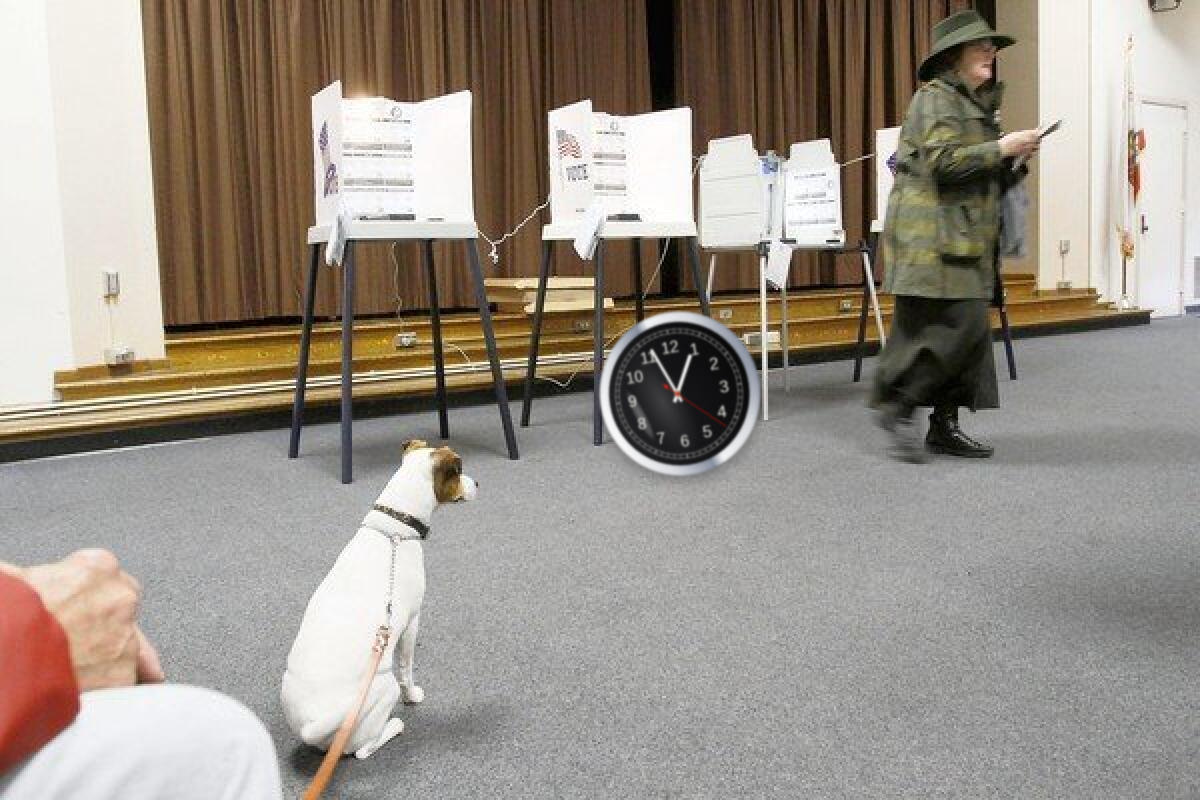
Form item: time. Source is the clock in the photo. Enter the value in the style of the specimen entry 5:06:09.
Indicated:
12:56:22
